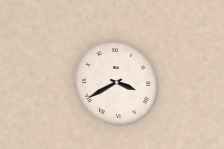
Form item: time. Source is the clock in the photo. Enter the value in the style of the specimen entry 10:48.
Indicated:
3:40
